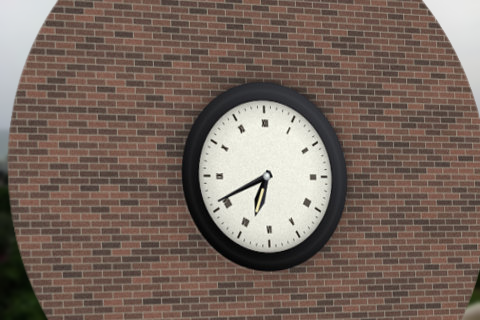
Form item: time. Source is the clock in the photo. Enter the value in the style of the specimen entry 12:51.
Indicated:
6:41
